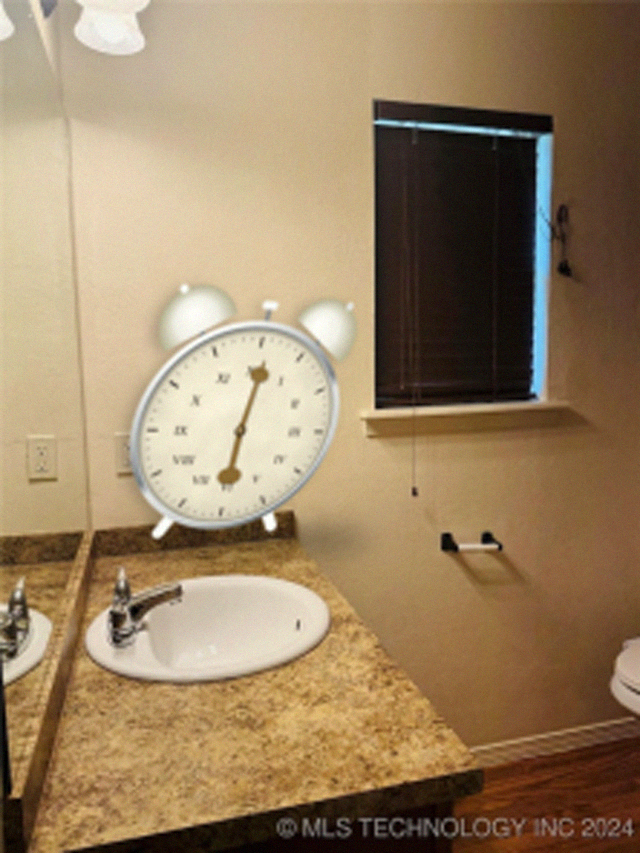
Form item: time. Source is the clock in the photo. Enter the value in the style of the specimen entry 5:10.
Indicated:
6:01
